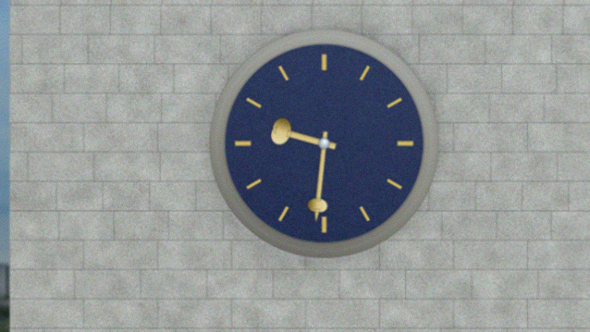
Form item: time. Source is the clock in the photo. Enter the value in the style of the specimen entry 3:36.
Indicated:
9:31
